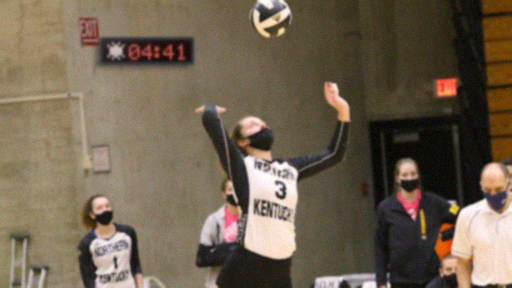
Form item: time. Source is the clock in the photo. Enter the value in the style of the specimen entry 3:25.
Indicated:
4:41
